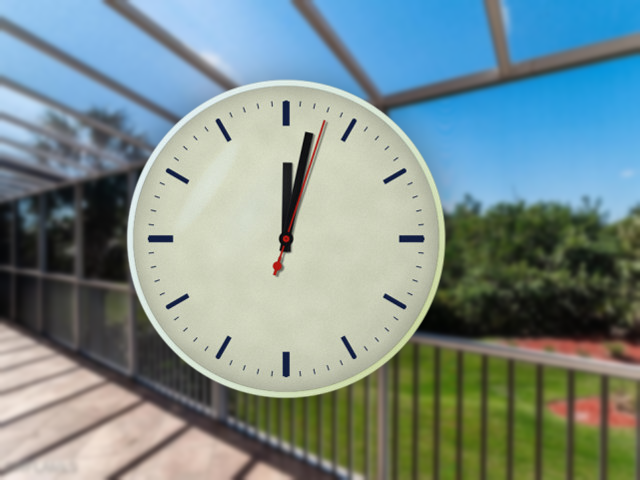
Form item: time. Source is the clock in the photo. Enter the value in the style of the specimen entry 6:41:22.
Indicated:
12:02:03
